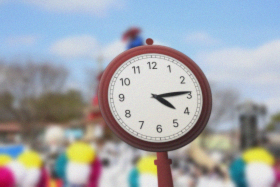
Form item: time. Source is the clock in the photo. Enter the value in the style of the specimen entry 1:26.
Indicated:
4:14
